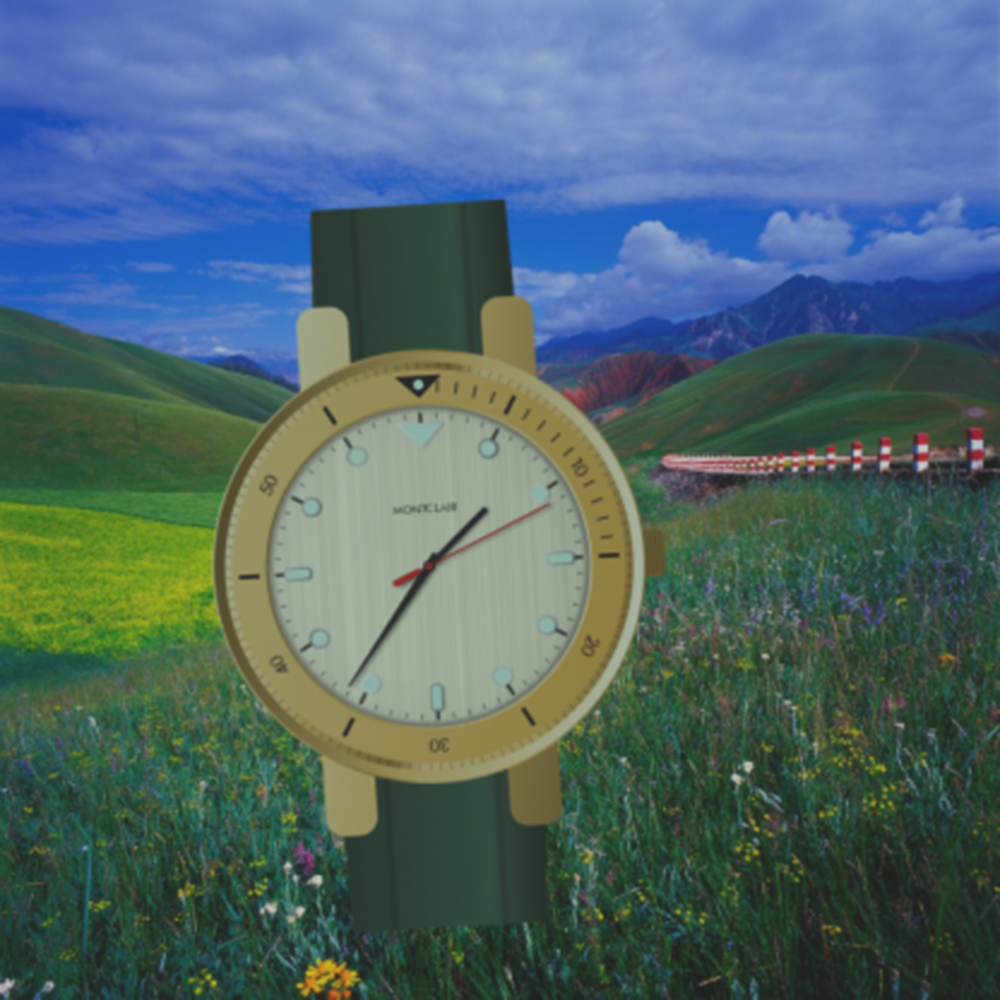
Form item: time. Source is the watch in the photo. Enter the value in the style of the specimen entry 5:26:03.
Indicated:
1:36:11
